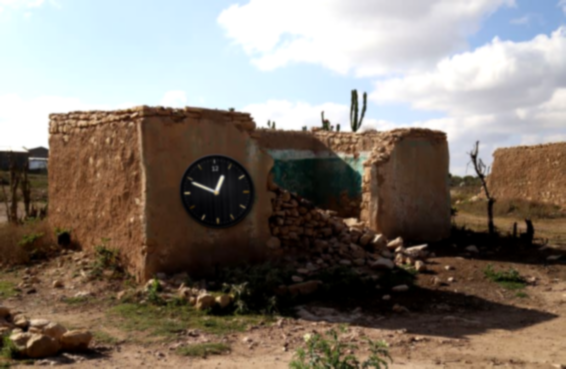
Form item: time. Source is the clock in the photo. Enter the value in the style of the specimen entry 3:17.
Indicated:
12:49
